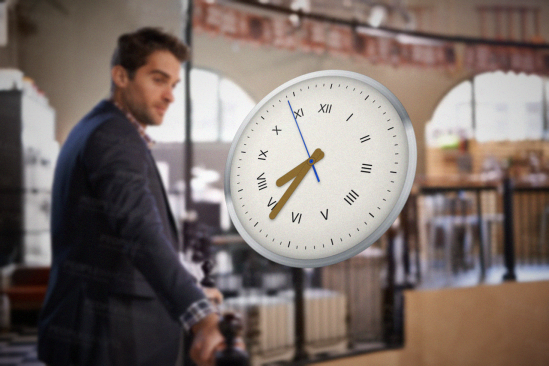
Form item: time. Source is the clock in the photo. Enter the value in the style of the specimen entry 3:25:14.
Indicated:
7:33:54
